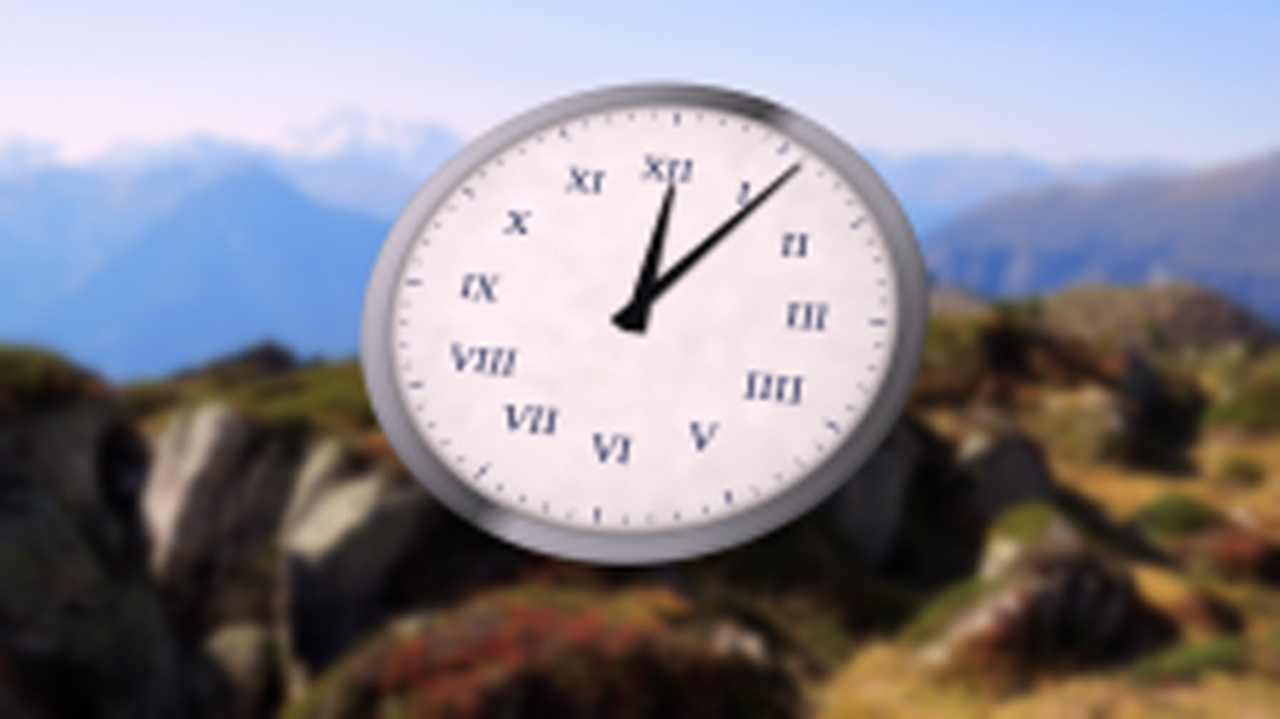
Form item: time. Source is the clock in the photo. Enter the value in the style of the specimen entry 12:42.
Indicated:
12:06
